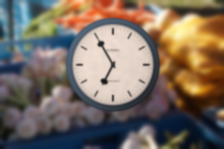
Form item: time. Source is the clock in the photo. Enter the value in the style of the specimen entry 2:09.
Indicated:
6:55
